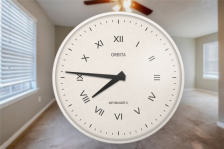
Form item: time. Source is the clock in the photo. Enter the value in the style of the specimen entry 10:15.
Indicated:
7:46
